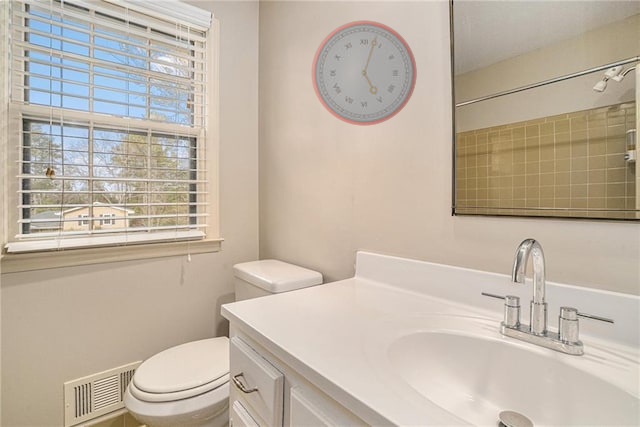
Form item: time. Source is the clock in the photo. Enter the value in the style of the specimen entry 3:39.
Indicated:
5:03
